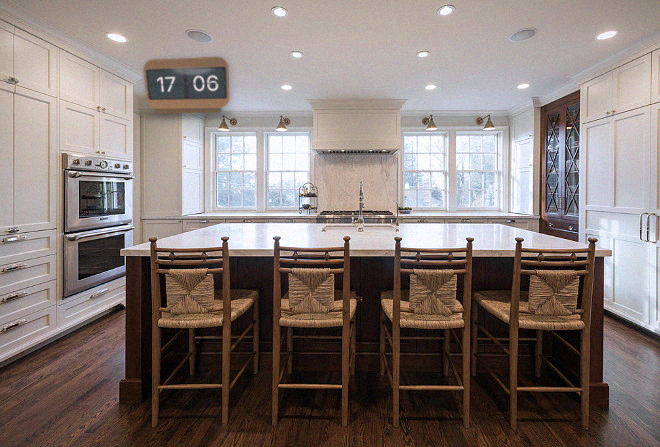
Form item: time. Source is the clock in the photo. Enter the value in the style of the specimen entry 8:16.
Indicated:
17:06
